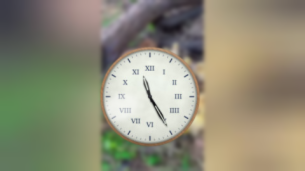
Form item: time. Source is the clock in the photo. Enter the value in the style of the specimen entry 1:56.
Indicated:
11:25
